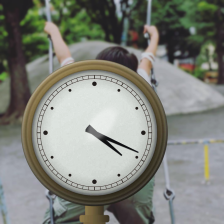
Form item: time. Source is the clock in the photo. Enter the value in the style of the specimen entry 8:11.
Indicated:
4:19
